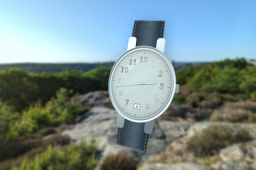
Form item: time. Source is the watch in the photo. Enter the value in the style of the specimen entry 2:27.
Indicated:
2:43
